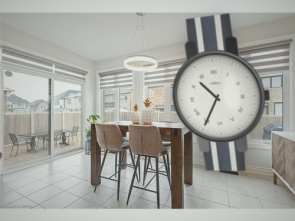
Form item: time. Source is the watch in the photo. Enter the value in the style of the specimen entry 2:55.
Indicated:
10:35
